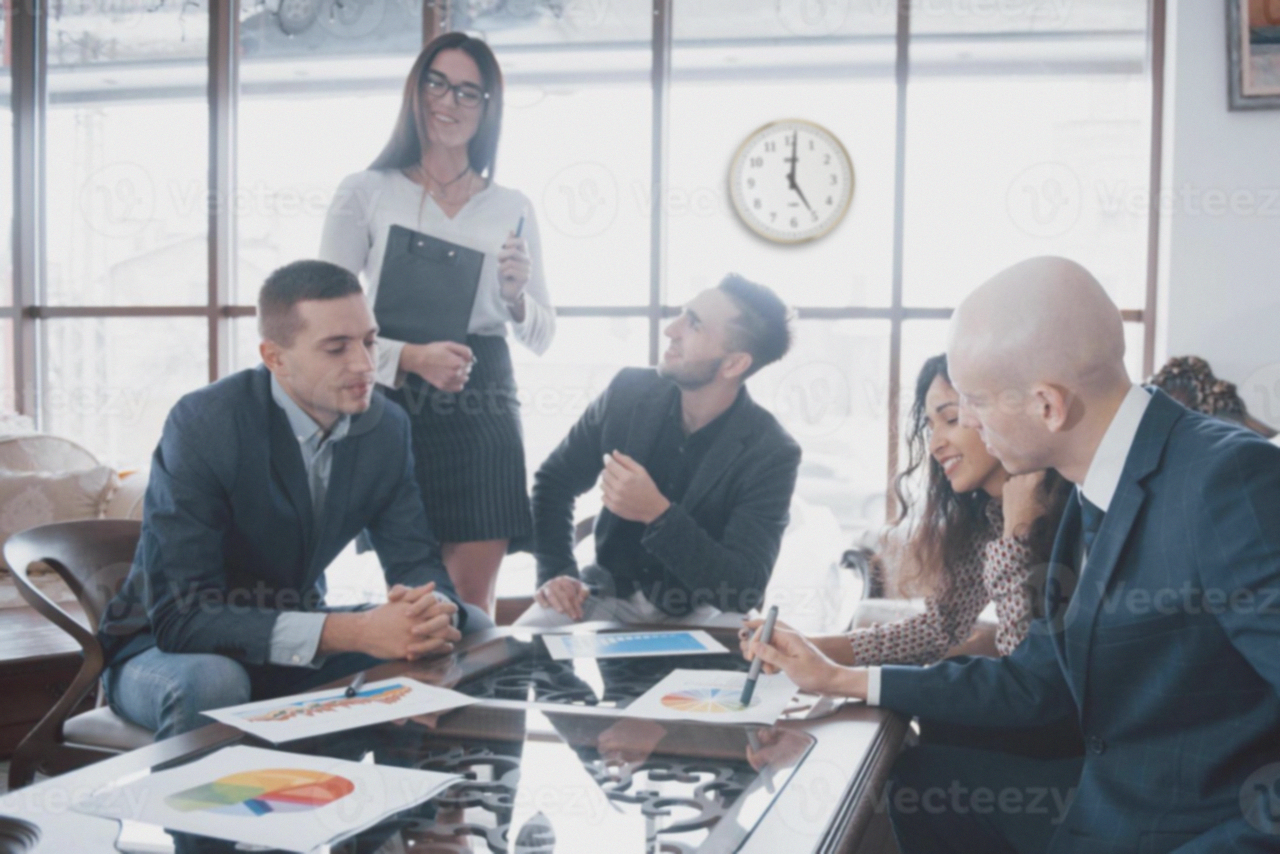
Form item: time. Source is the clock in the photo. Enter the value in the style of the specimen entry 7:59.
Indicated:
5:01
